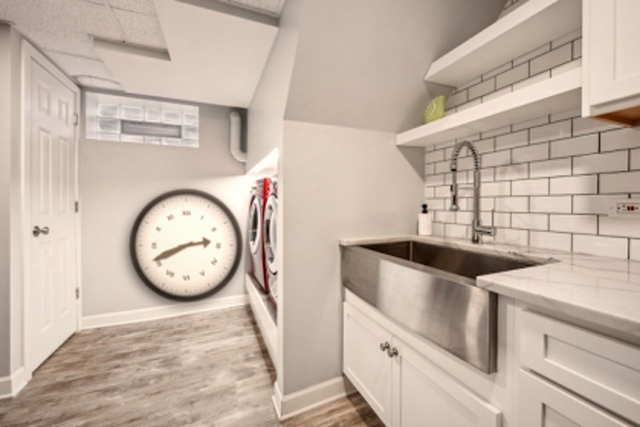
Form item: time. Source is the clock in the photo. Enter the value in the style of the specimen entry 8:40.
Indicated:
2:41
